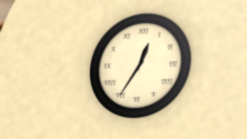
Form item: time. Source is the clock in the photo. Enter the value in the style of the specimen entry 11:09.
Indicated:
12:35
